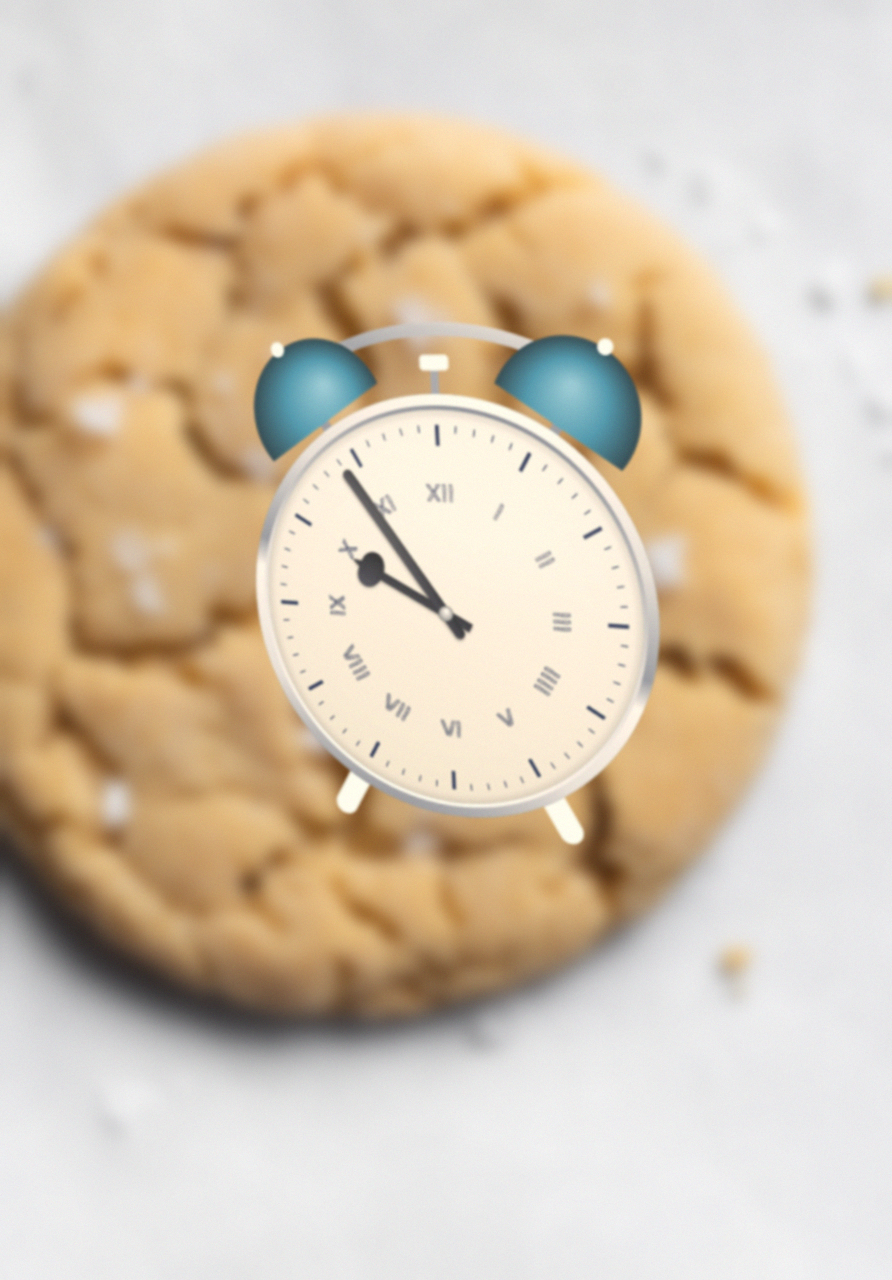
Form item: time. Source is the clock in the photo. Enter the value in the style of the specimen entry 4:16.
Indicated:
9:54
